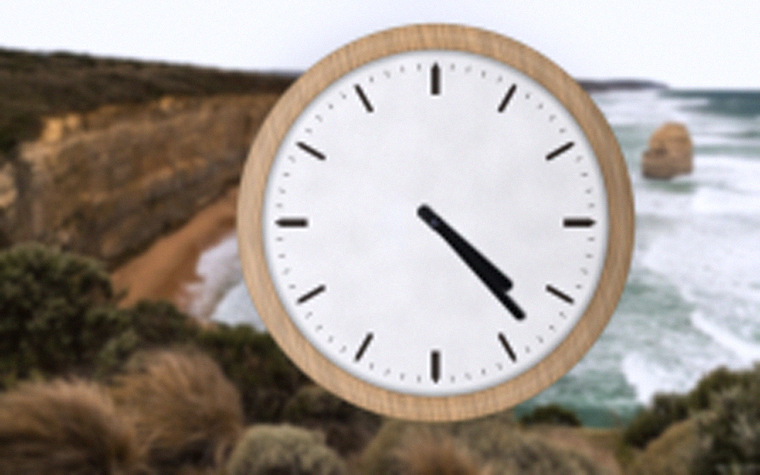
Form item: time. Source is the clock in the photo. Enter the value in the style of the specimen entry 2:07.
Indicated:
4:23
